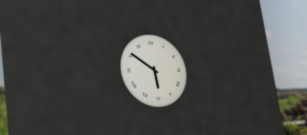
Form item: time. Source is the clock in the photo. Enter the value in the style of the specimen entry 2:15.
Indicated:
5:51
